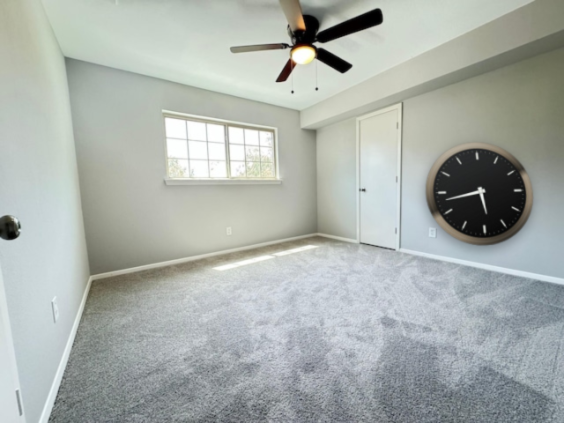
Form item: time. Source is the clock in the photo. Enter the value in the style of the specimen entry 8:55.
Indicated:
5:43
